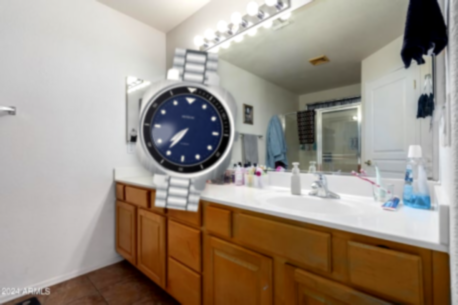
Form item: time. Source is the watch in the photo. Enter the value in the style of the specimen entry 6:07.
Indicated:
7:36
